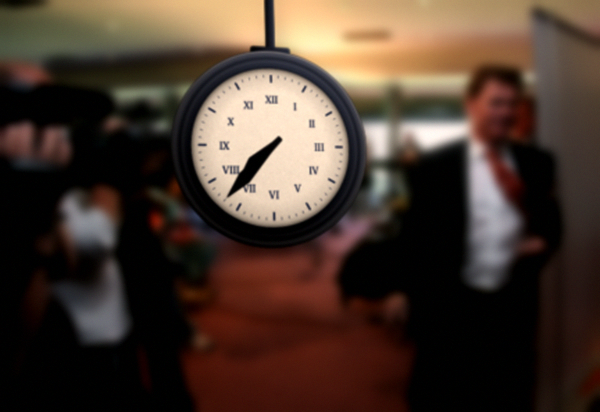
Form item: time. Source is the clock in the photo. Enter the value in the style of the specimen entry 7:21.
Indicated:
7:37
